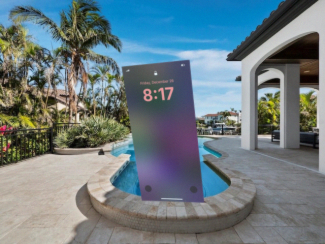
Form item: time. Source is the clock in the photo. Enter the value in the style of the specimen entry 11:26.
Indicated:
8:17
